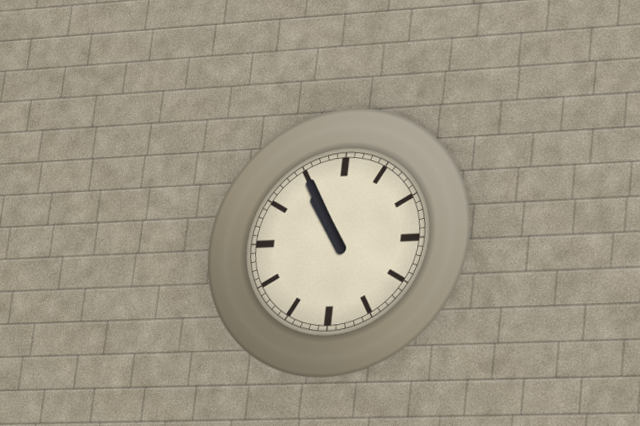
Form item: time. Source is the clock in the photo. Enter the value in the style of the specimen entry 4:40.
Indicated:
10:55
